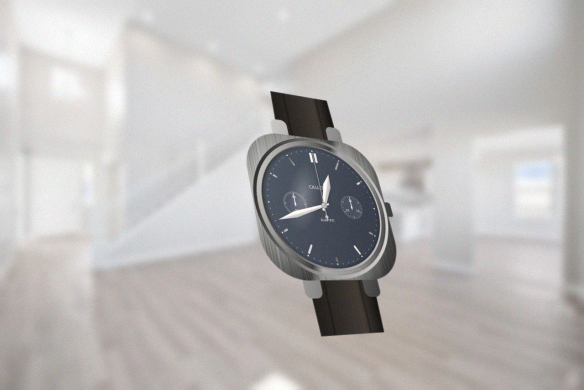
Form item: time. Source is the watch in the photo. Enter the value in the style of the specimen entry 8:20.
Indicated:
12:42
